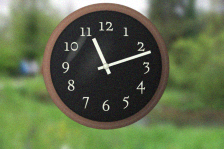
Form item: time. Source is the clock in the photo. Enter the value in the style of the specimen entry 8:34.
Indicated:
11:12
